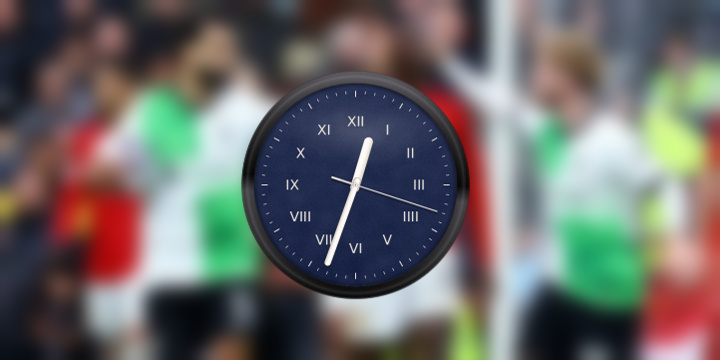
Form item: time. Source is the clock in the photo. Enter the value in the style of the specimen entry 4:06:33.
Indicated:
12:33:18
